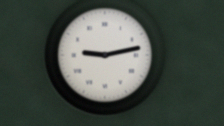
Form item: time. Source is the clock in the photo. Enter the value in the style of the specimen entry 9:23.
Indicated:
9:13
